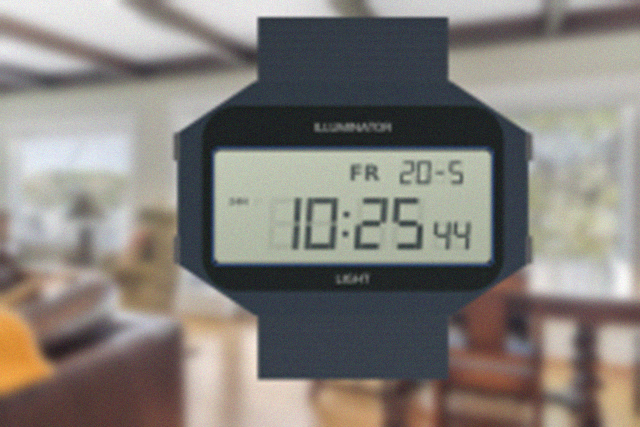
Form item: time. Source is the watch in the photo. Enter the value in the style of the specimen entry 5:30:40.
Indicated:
10:25:44
